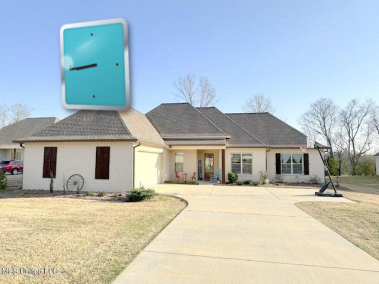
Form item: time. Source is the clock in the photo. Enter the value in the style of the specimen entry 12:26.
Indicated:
8:44
